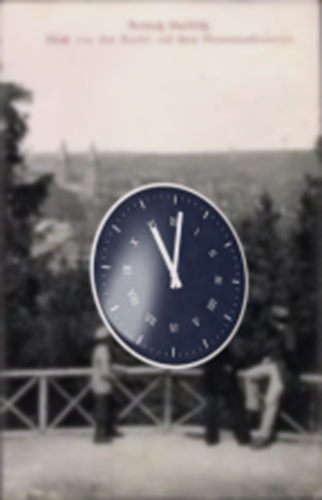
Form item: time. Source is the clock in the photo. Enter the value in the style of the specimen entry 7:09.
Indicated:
11:01
